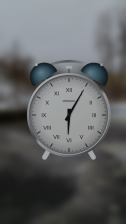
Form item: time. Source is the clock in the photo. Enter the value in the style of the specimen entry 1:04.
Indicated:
6:05
